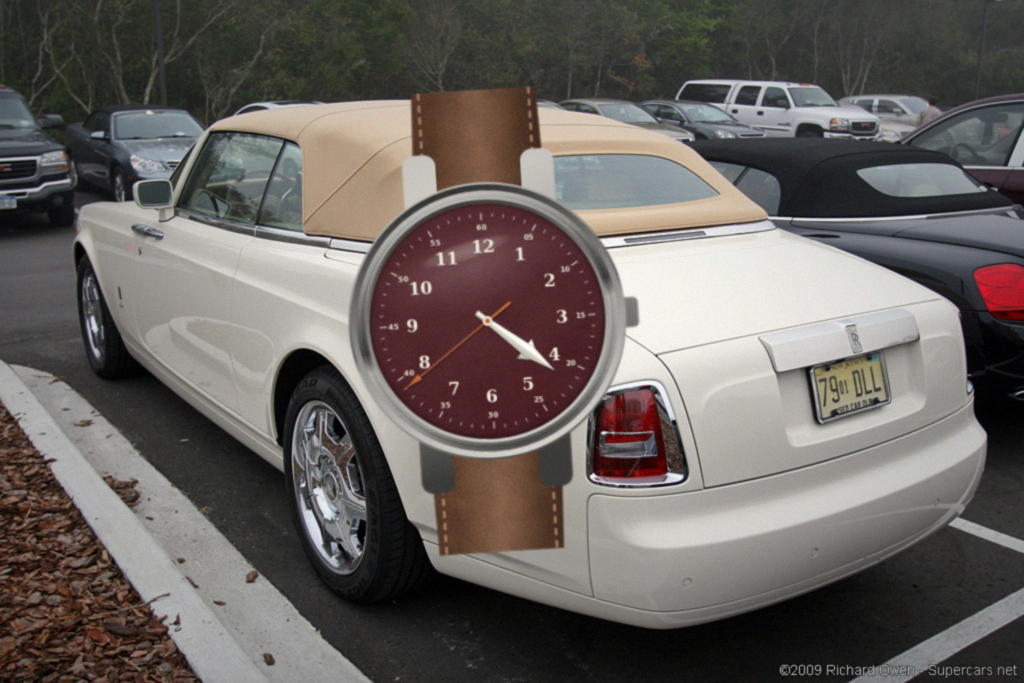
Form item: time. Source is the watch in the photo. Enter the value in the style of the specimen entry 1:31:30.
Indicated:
4:21:39
